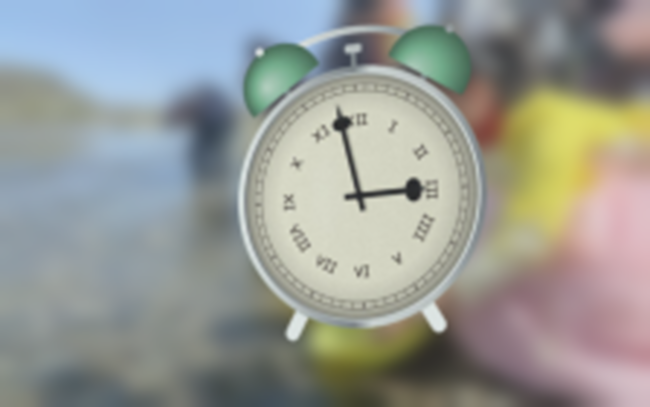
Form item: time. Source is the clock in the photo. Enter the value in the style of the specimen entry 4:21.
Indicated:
2:58
